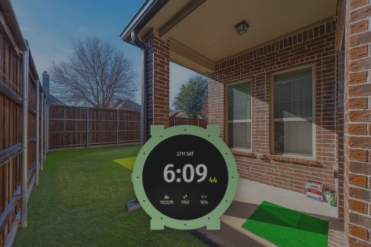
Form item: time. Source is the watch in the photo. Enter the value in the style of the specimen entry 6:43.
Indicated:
6:09
